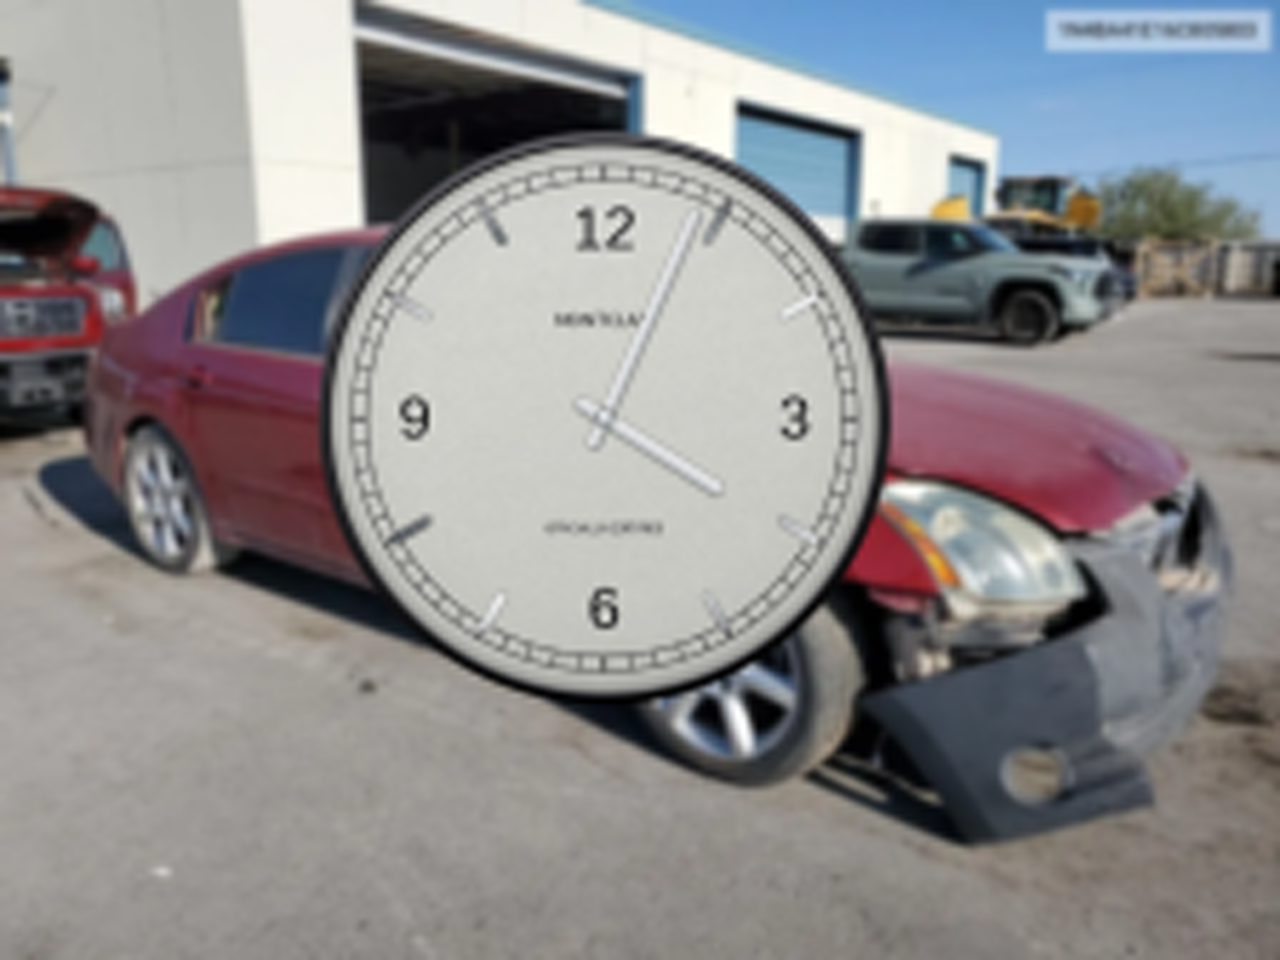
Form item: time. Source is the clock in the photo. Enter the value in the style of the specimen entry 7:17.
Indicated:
4:04
